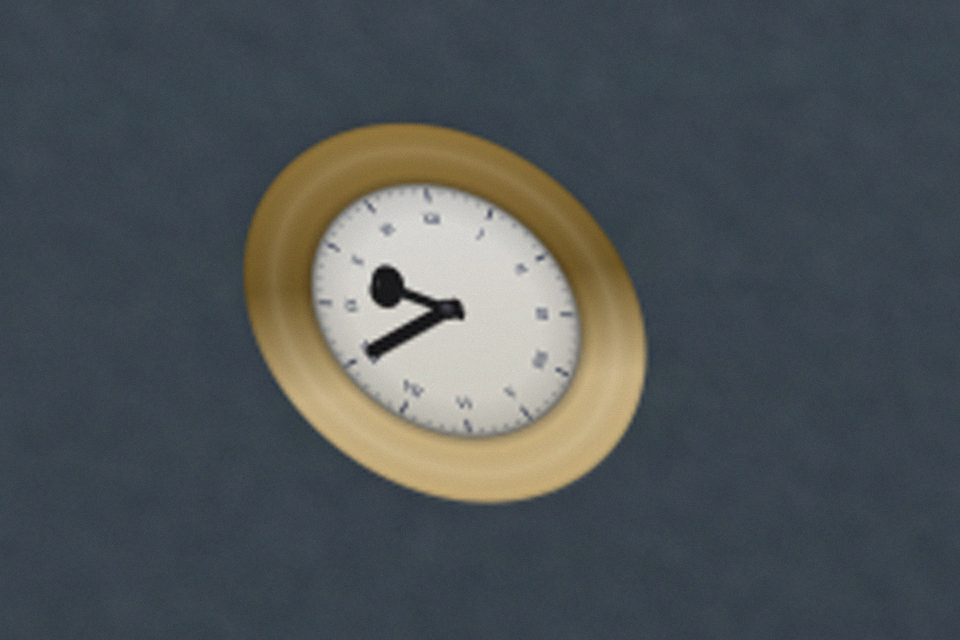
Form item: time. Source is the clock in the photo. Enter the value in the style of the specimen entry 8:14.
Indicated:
9:40
